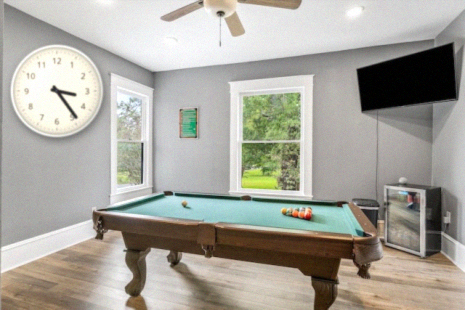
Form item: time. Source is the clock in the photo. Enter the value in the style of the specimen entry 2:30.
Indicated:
3:24
